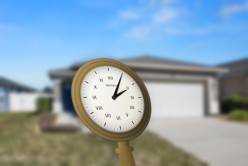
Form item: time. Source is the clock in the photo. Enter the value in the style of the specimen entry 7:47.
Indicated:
2:05
